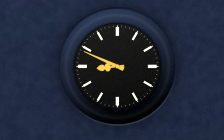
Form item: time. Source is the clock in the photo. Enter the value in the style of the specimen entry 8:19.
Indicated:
8:49
